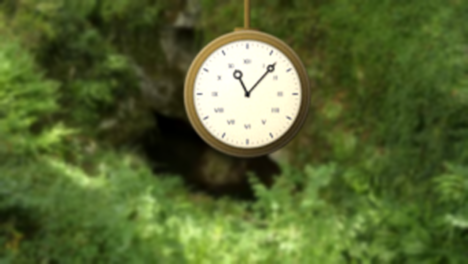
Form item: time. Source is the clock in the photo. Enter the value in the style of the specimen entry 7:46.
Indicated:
11:07
